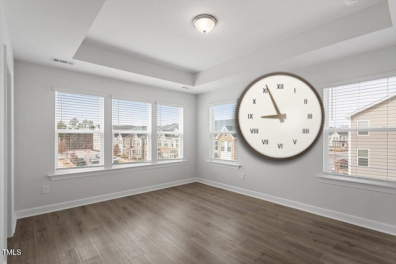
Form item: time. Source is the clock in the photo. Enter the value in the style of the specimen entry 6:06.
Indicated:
8:56
